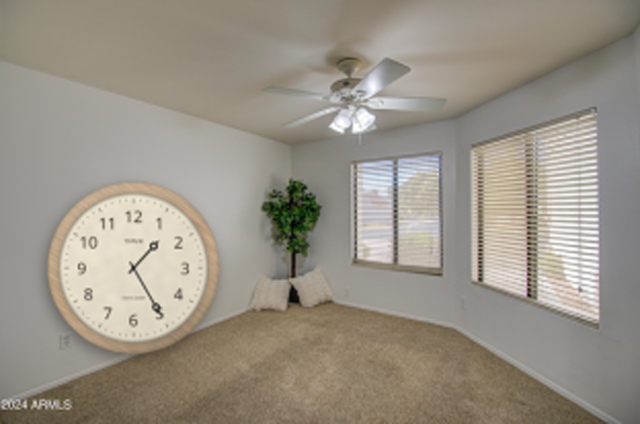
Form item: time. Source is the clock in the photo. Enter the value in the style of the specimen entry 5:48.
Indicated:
1:25
